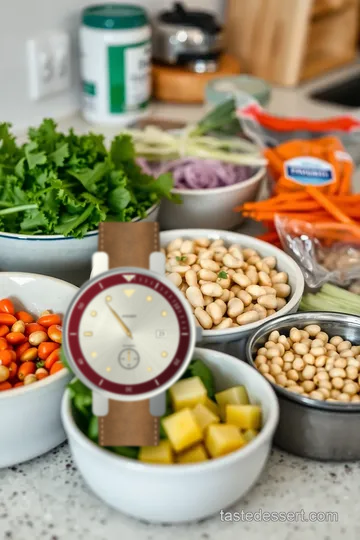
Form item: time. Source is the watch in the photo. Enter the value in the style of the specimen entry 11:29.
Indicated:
10:54
